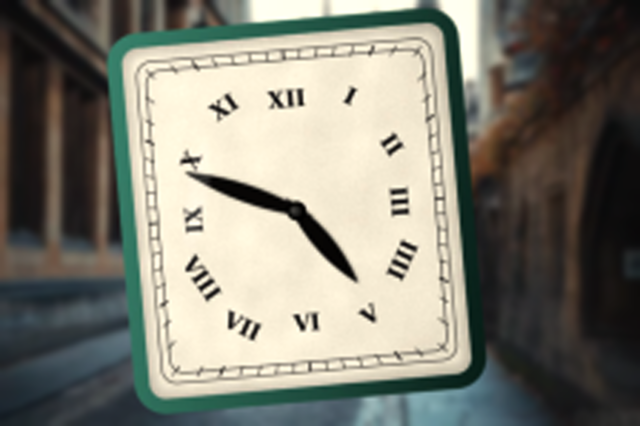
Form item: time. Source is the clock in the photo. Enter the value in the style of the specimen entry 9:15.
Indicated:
4:49
